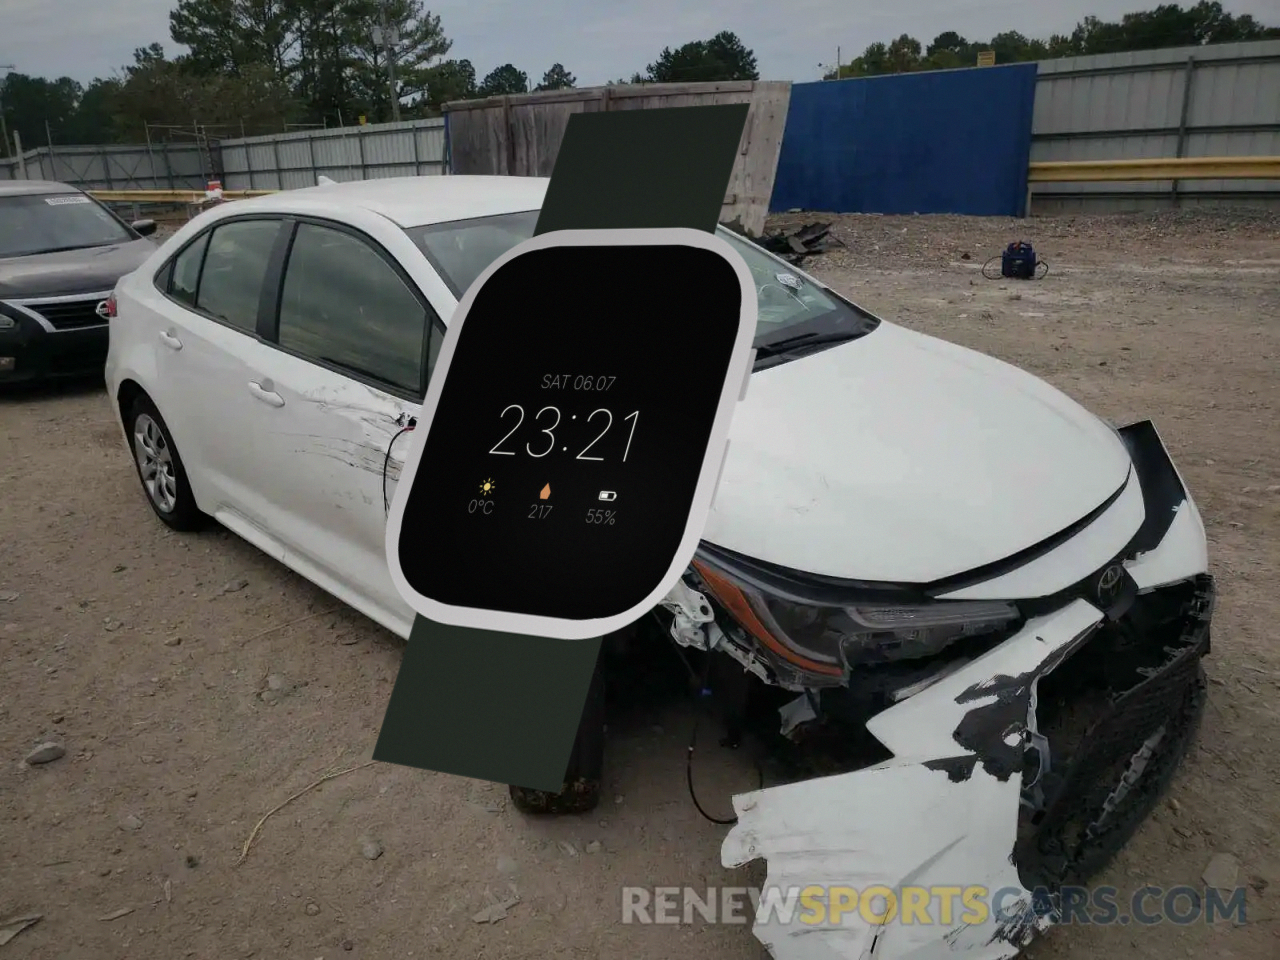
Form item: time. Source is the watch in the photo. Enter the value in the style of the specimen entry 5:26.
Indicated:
23:21
